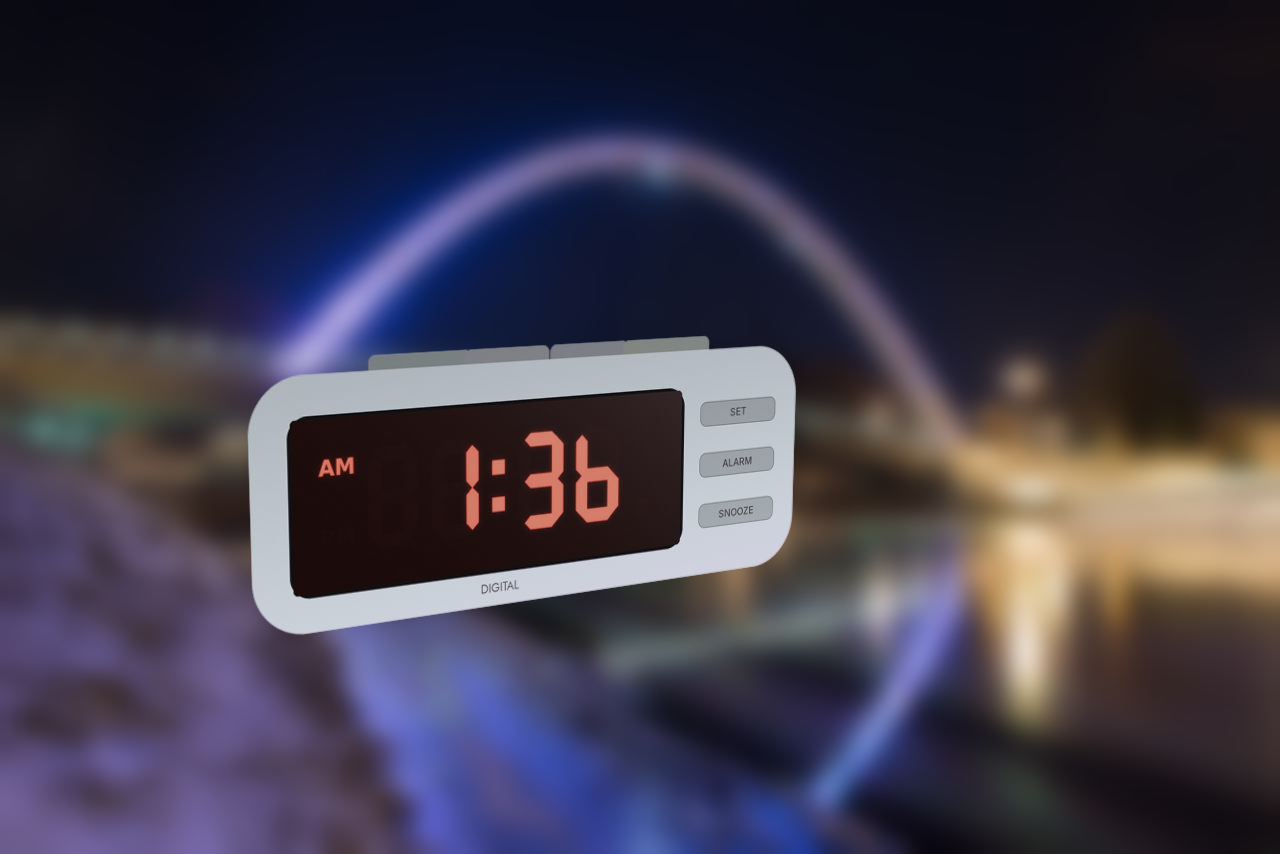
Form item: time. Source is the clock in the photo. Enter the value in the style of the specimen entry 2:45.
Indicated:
1:36
